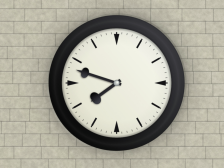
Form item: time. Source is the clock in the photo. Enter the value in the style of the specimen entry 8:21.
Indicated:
7:48
